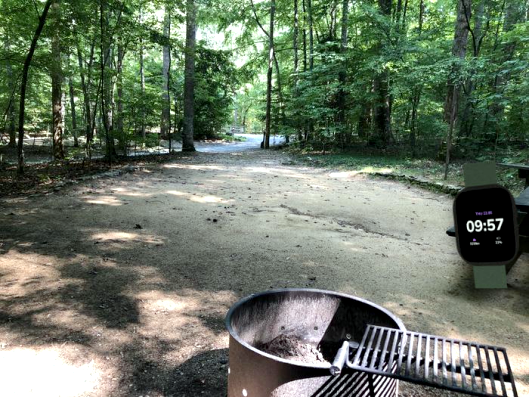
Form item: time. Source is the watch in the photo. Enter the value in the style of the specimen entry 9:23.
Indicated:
9:57
